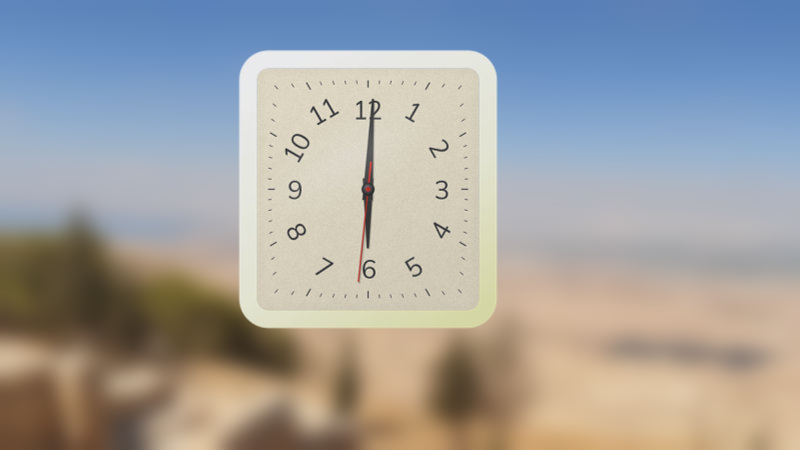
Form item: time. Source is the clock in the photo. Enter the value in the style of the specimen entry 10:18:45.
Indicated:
6:00:31
